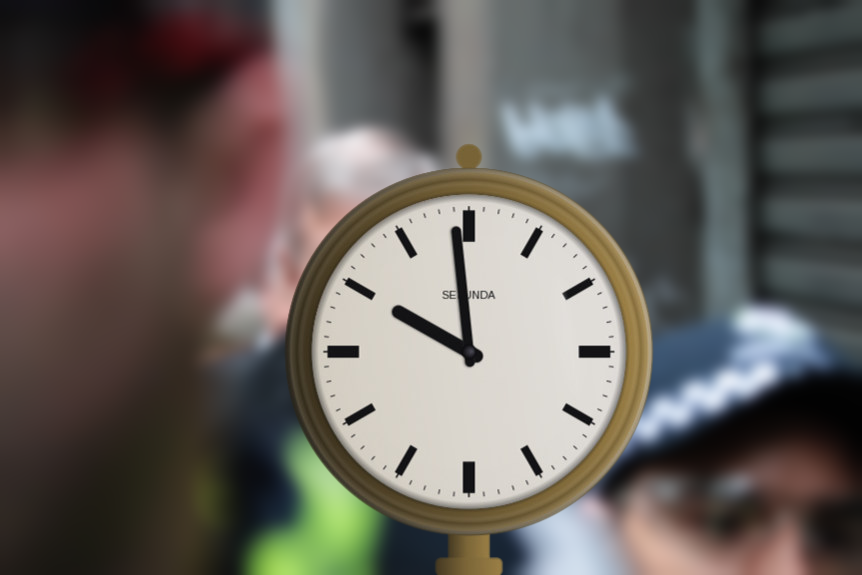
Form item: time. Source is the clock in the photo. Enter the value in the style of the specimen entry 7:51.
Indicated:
9:59
